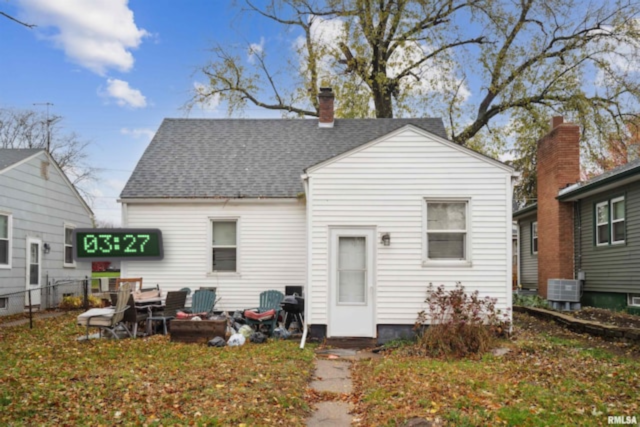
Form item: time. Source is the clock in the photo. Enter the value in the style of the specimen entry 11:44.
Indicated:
3:27
